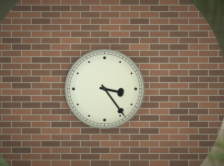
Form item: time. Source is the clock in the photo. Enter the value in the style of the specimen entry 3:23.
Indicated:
3:24
